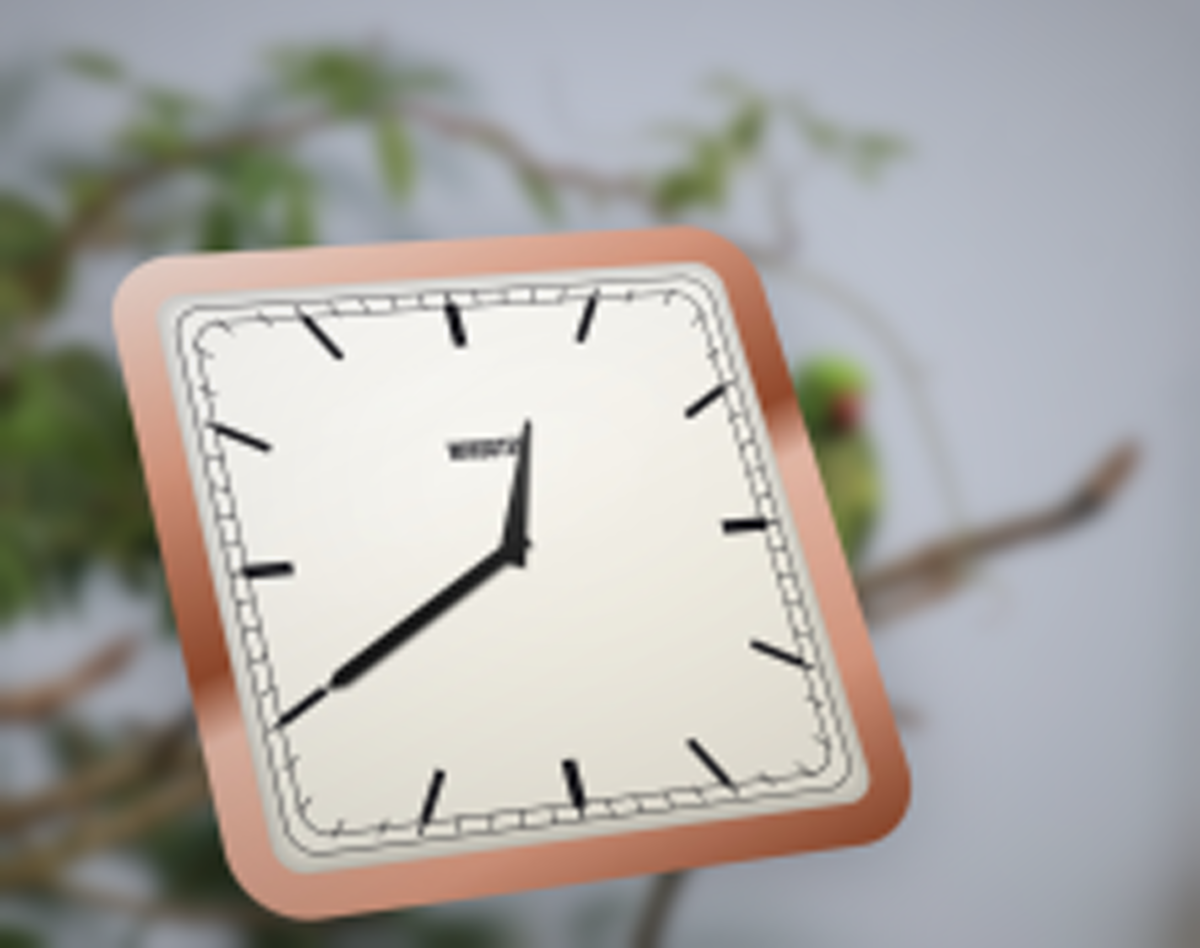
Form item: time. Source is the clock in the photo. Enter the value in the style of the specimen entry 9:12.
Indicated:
12:40
